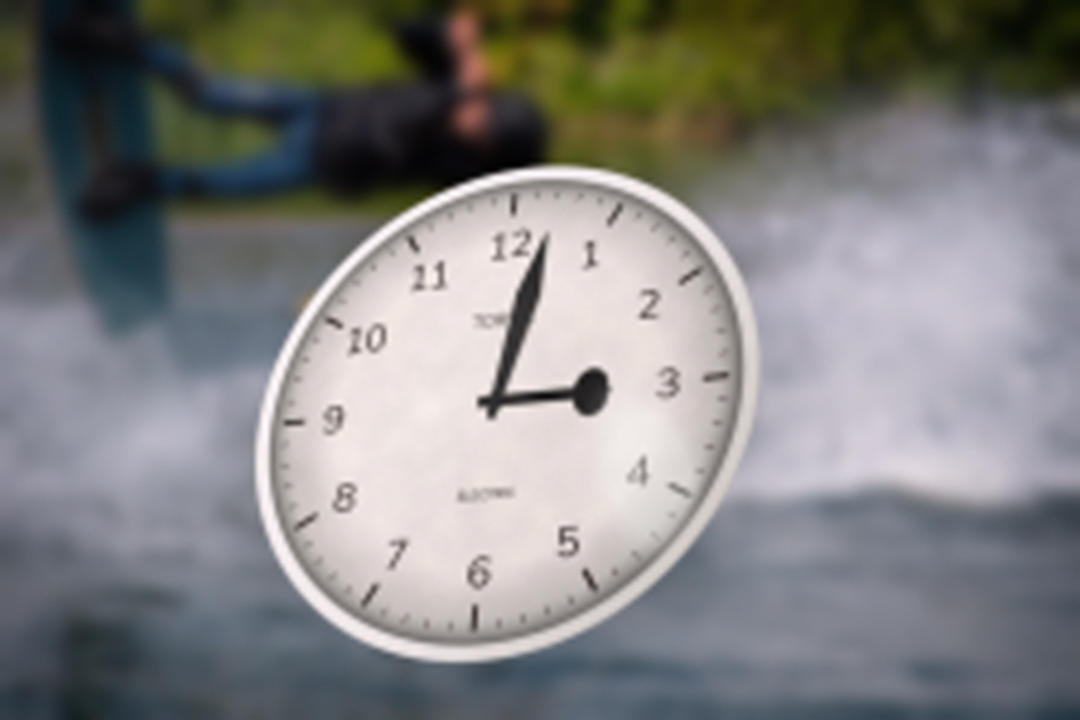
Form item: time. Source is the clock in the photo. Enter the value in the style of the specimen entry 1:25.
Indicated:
3:02
